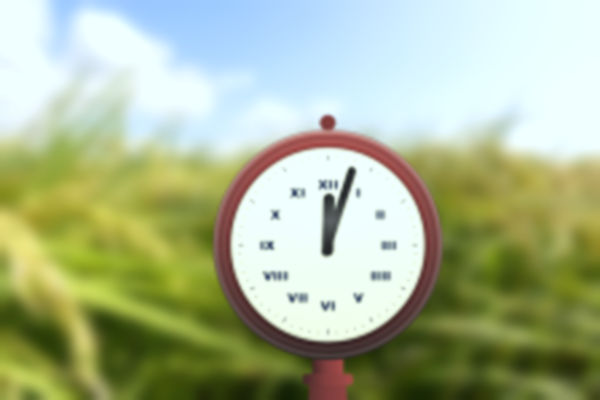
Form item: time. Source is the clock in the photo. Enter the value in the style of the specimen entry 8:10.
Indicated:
12:03
